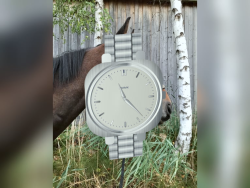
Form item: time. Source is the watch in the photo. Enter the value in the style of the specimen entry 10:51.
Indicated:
11:23
